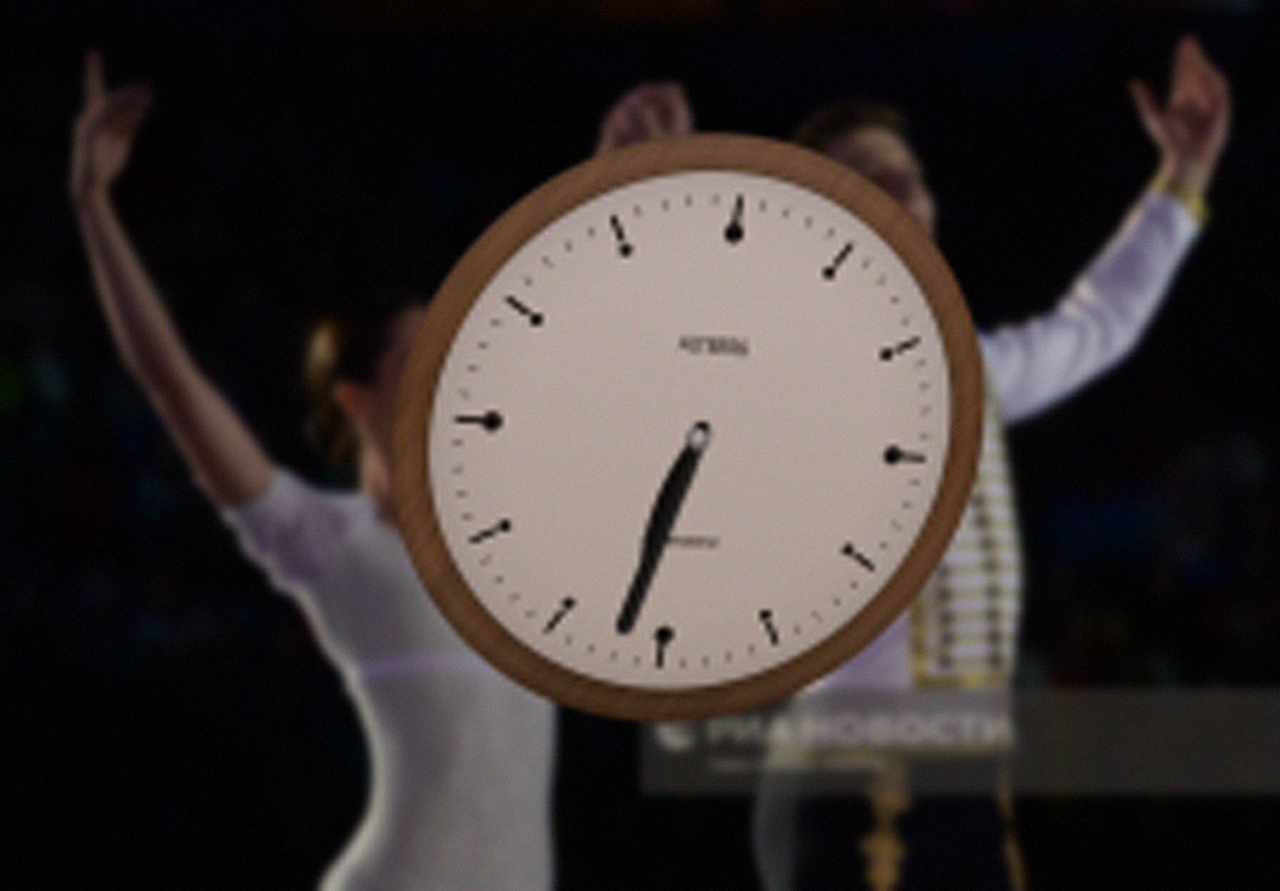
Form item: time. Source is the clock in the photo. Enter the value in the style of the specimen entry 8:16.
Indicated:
6:32
